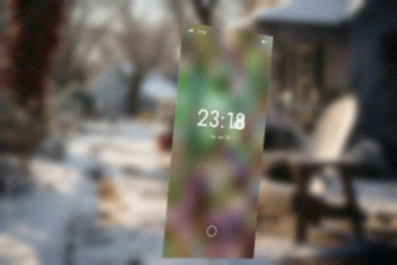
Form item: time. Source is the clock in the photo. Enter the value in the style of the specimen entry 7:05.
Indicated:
23:18
